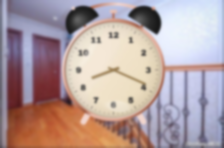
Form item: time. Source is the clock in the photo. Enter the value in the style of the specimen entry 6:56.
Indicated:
8:19
